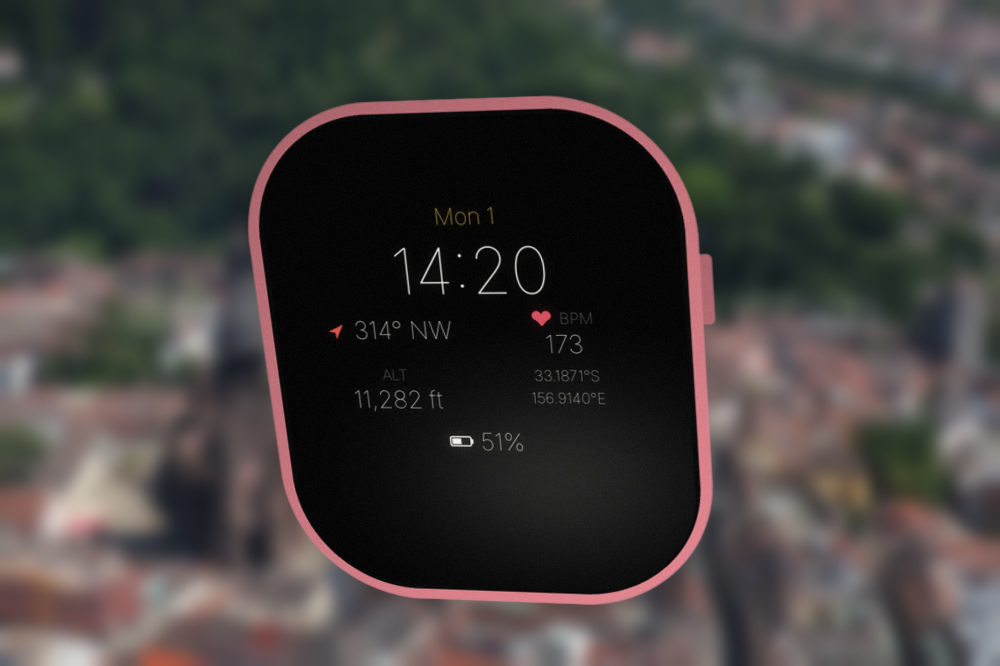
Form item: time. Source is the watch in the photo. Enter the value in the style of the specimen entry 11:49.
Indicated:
14:20
